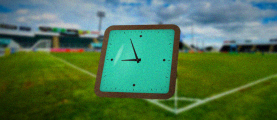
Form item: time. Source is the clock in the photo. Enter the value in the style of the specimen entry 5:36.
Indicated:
8:56
